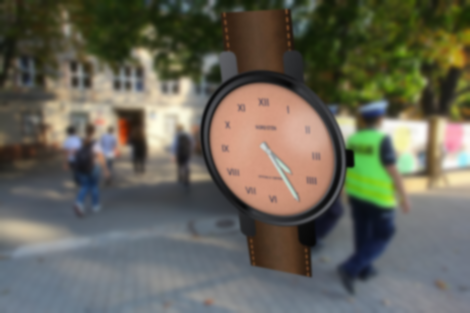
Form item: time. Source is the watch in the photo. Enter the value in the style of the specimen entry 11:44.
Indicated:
4:25
